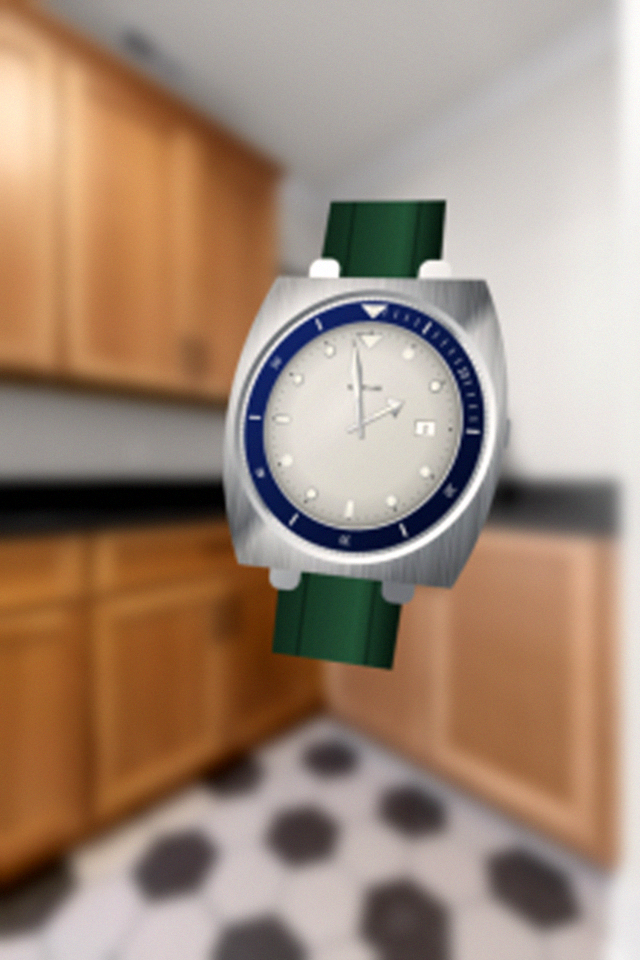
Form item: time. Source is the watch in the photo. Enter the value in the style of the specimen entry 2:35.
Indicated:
1:58
